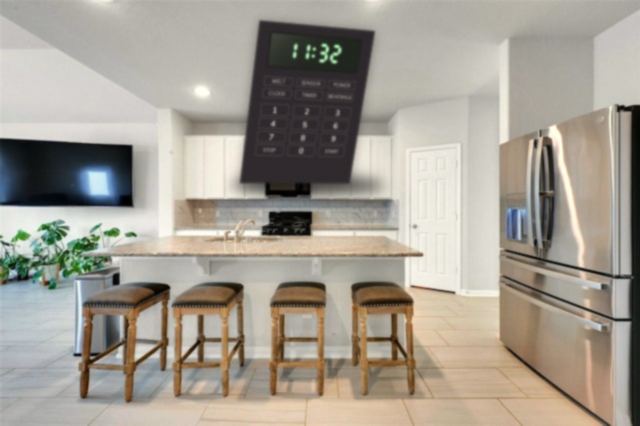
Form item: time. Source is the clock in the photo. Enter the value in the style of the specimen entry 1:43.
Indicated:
11:32
